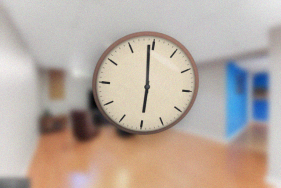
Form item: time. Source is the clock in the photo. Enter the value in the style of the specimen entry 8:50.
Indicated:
5:59
